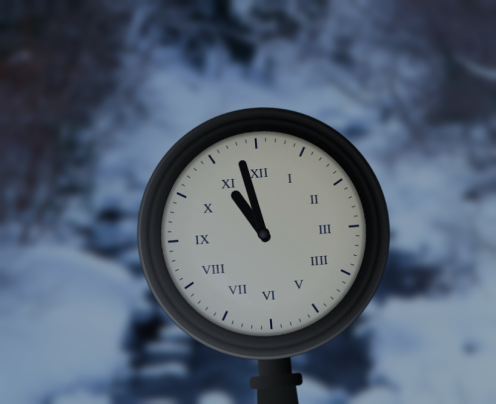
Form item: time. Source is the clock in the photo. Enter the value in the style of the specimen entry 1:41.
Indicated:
10:58
